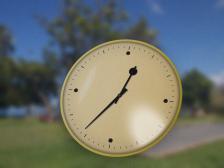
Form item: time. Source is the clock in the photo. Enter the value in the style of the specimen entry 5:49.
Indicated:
12:36
